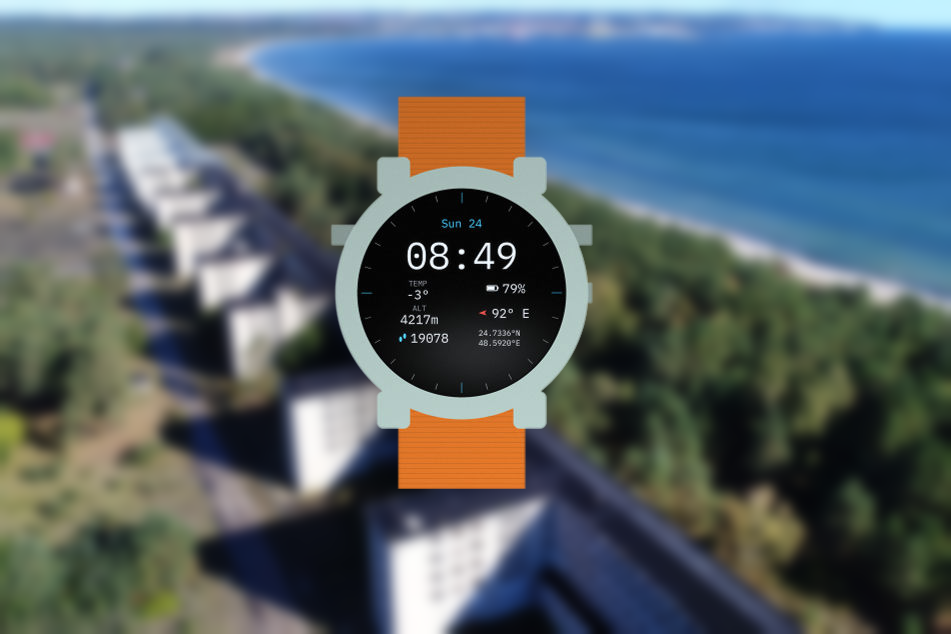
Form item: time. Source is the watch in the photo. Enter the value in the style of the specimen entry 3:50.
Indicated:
8:49
